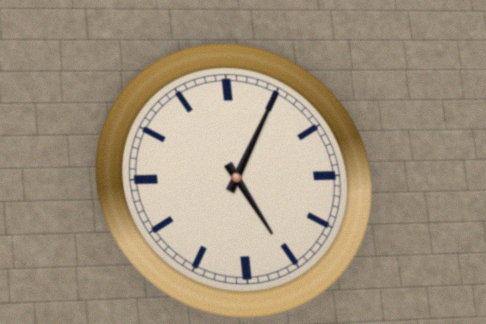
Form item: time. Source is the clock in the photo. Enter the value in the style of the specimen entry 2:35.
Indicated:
5:05
